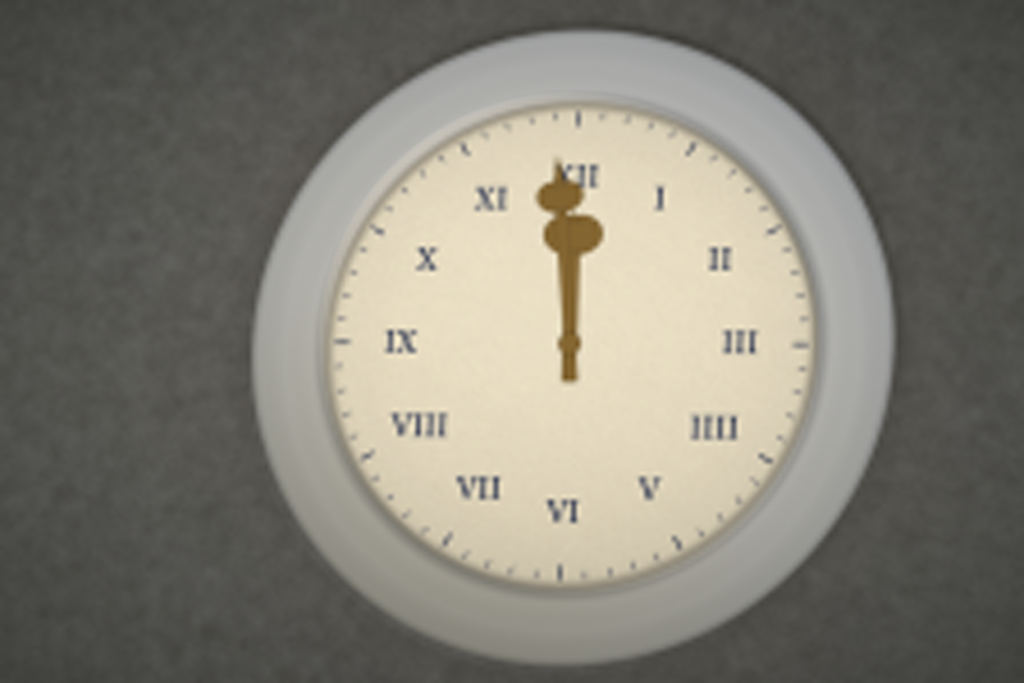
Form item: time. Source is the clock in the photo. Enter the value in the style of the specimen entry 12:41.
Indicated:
11:59
